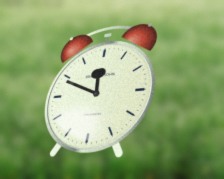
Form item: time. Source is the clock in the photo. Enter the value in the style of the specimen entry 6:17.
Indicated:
11:49
